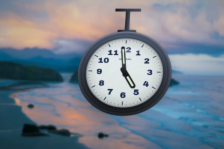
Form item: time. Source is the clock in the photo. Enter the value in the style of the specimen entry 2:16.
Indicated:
4:59
